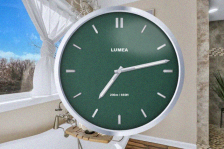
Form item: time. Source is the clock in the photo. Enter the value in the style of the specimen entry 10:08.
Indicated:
7:13
